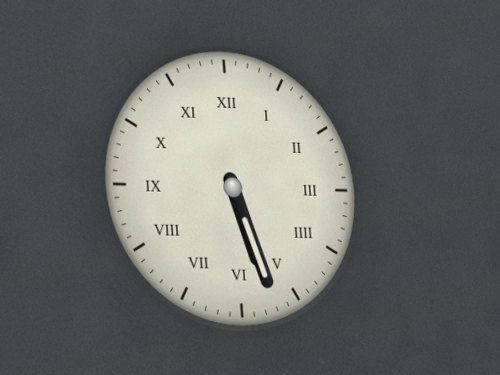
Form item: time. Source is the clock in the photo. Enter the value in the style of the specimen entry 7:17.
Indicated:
5:27
